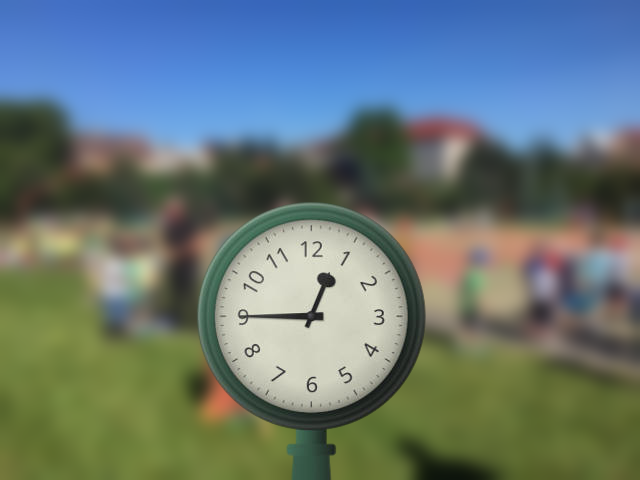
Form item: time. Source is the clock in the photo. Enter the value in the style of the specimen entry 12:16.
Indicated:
12:45
